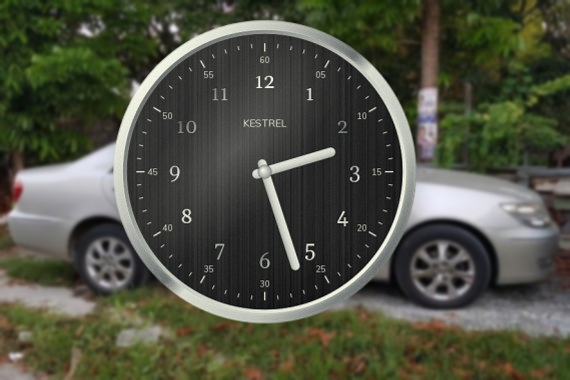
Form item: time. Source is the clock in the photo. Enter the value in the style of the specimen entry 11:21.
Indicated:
2:27
